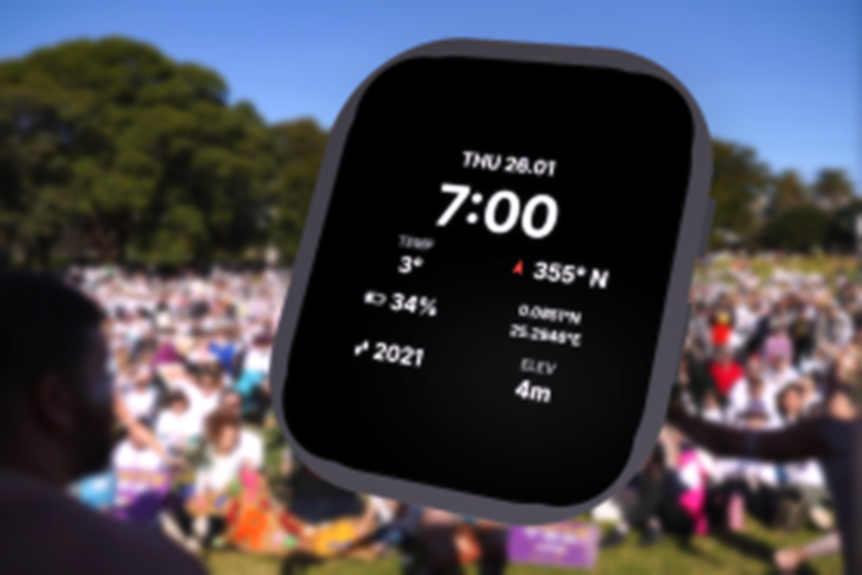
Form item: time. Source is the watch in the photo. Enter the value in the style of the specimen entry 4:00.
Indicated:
7:00
